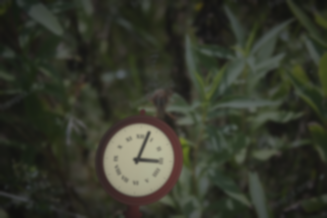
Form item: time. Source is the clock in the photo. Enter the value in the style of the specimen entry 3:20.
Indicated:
3:03
